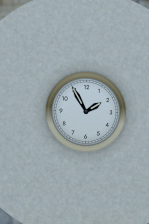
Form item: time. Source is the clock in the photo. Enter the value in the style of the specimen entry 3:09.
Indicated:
1:55
